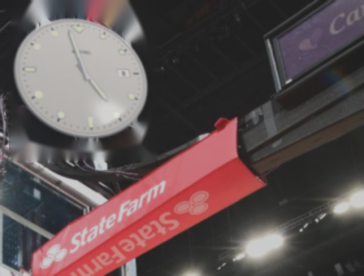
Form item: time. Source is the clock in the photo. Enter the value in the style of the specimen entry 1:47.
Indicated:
4:58
